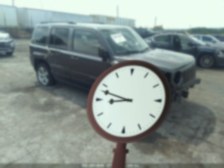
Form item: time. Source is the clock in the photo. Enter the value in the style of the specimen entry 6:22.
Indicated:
8:48
